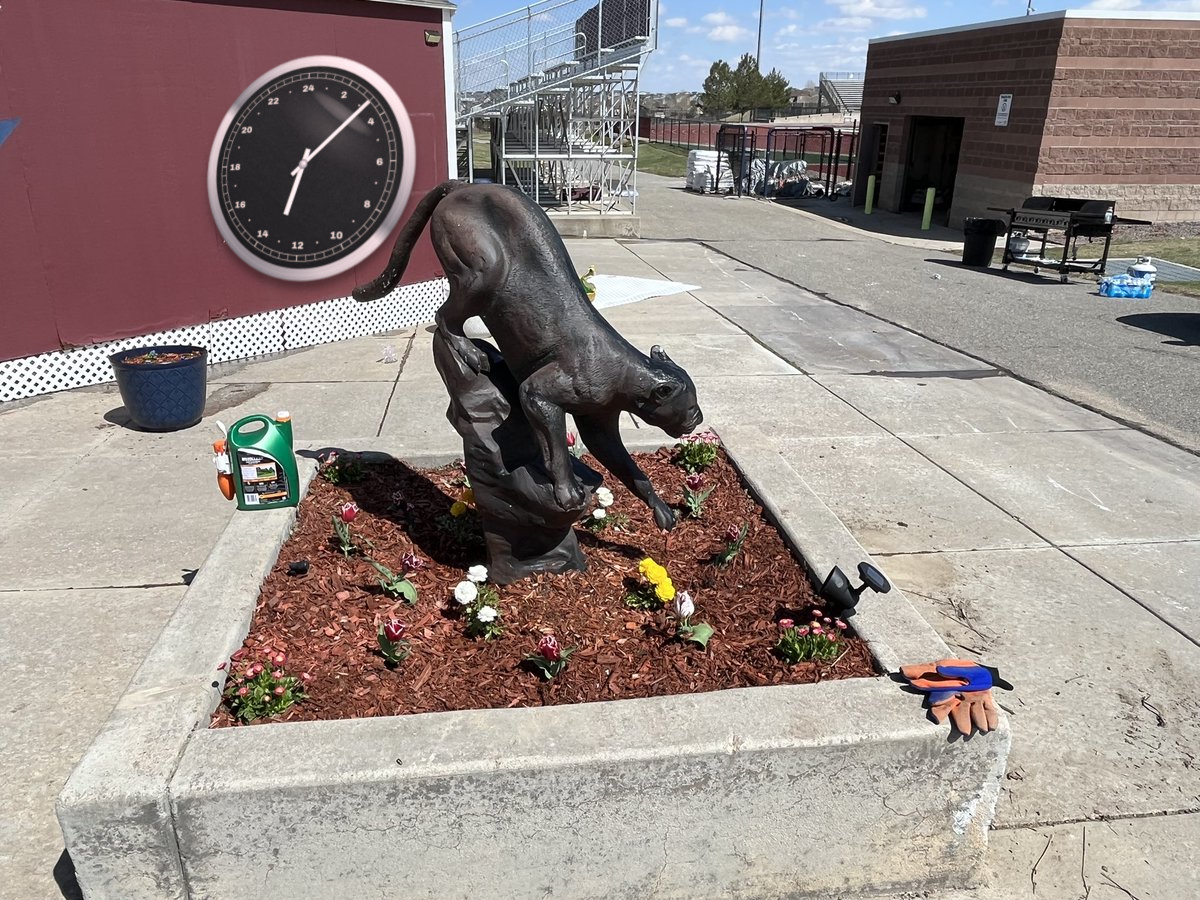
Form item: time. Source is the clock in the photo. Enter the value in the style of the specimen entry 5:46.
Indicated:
13:08
